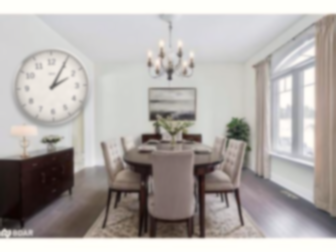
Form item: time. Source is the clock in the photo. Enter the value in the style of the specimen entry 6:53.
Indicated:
2:05
